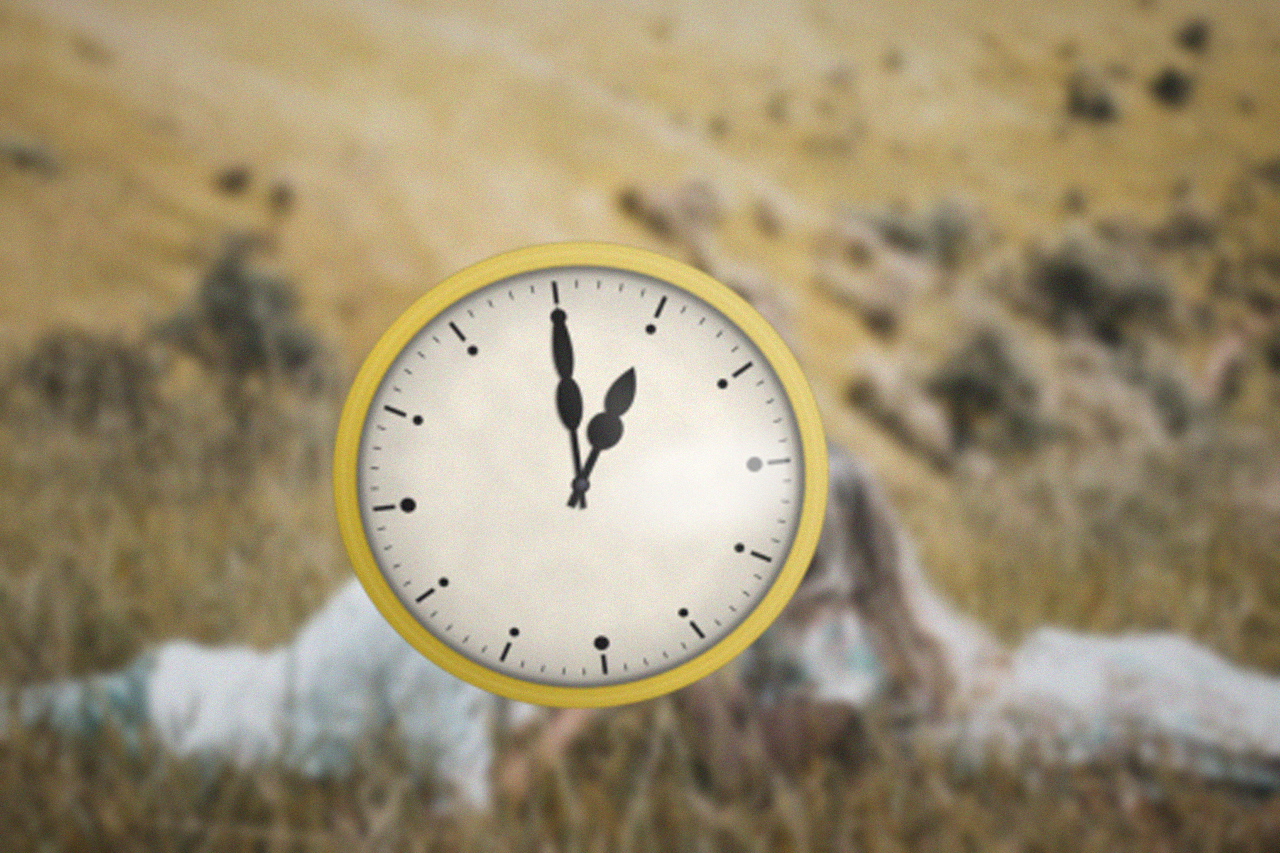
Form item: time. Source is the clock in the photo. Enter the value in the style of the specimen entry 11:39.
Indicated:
1:00
